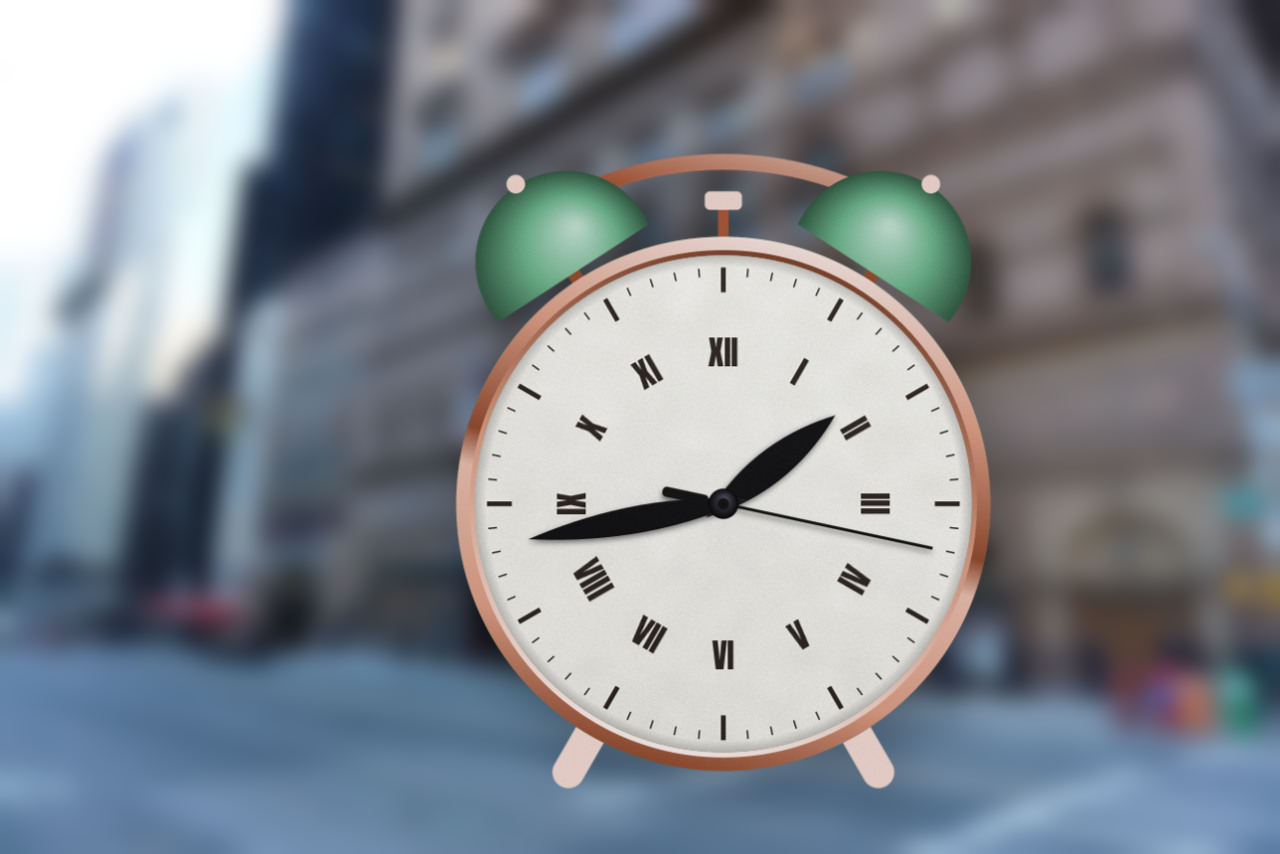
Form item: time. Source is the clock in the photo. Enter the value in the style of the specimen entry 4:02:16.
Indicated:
1:43:17
